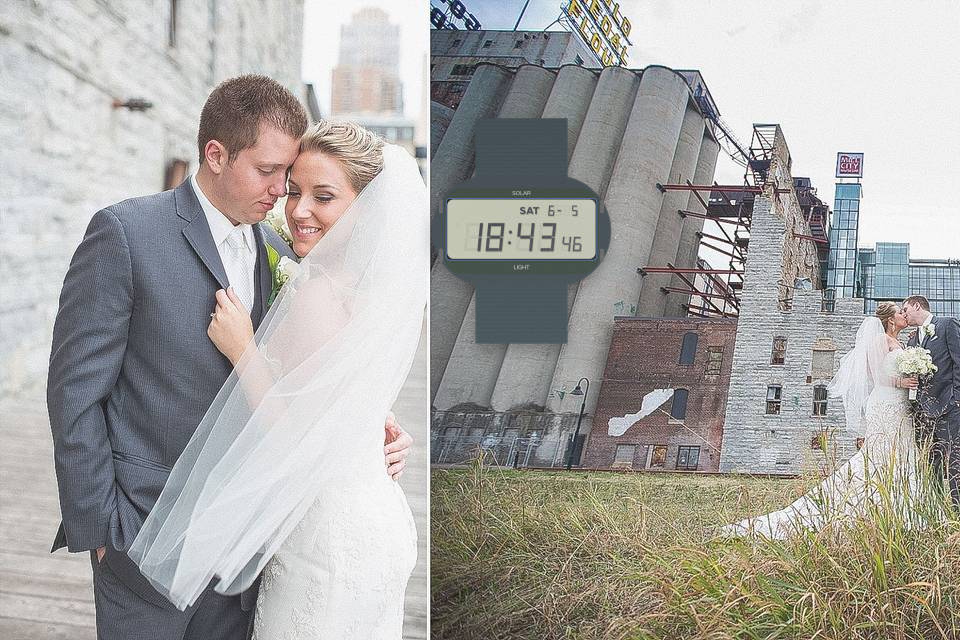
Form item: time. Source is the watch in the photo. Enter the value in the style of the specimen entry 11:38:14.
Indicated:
18:43:46
